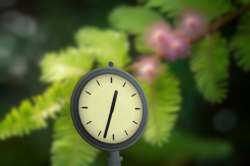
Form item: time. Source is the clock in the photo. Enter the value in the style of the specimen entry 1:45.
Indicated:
12:33
